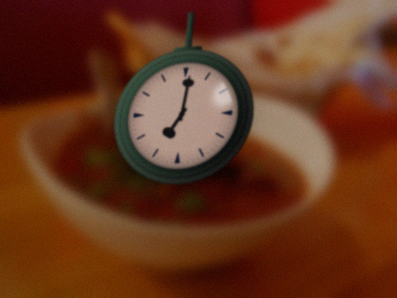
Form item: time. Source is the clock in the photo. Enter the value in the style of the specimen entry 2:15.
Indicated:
7:01
